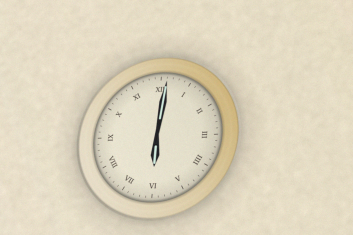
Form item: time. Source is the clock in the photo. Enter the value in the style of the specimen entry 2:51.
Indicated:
6:01
